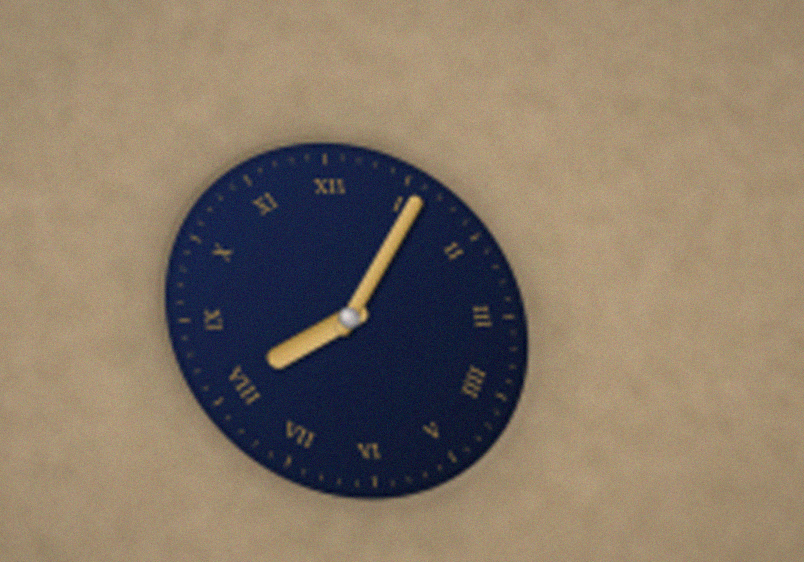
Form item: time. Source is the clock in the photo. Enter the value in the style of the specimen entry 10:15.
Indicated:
8:06
